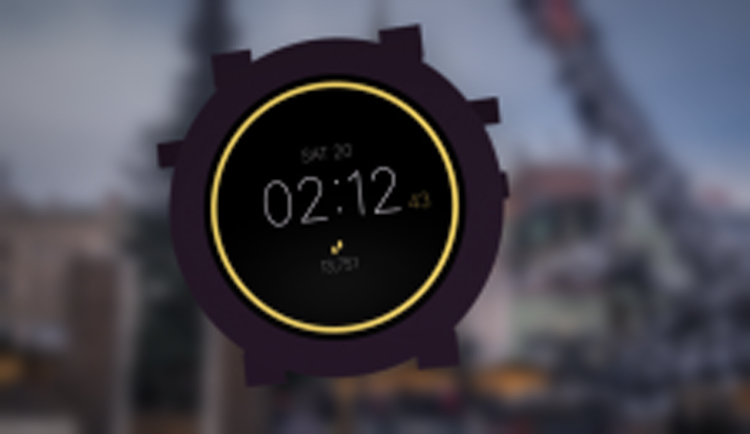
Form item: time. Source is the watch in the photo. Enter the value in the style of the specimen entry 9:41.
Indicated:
2:12
